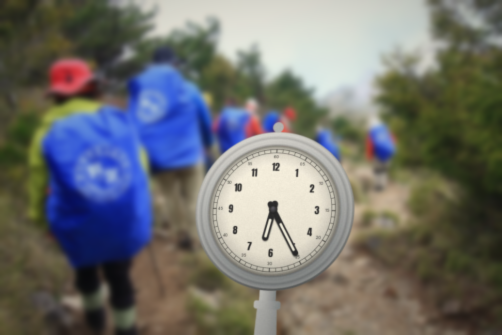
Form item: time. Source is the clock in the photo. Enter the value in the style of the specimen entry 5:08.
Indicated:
6:25
